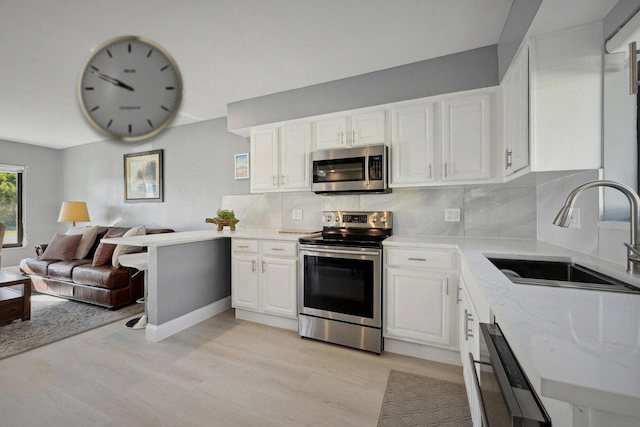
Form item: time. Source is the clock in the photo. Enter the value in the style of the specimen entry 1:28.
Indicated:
9:49
